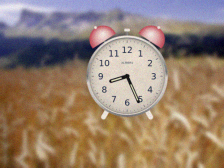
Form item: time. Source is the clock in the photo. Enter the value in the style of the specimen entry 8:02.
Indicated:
8:26
